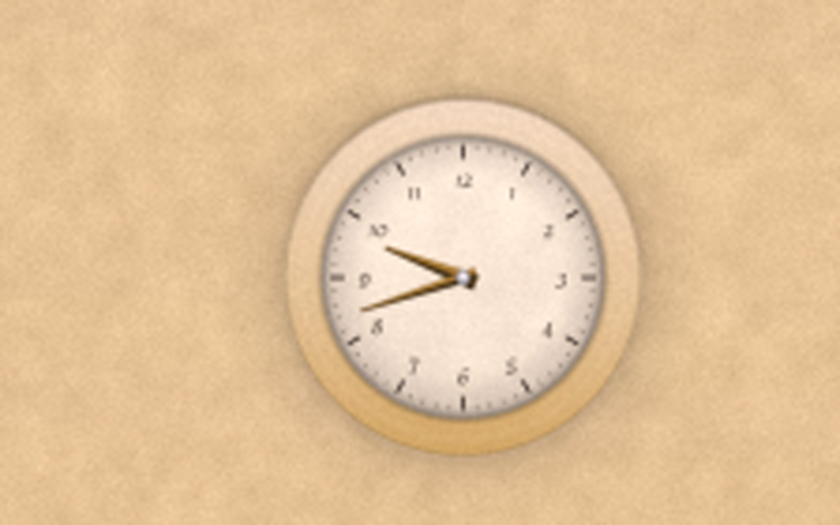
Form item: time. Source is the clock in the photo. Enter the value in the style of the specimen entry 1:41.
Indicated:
9:42
